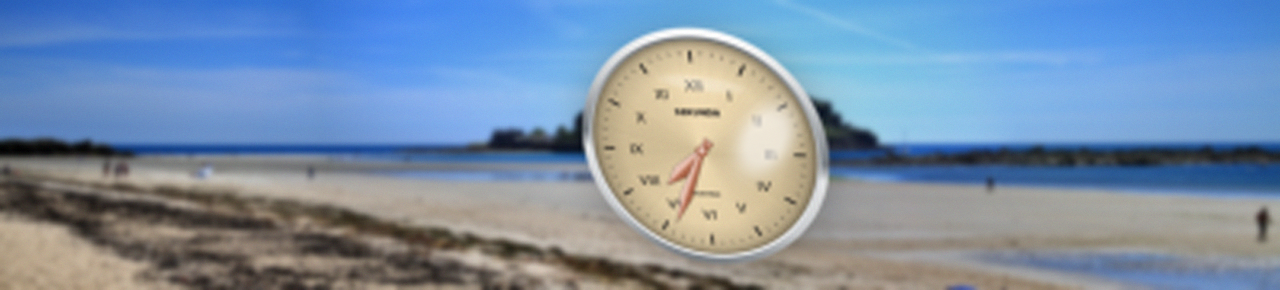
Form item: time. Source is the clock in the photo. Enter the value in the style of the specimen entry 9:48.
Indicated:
7:34
